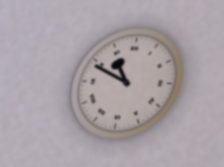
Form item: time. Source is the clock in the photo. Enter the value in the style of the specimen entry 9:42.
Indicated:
10:49
